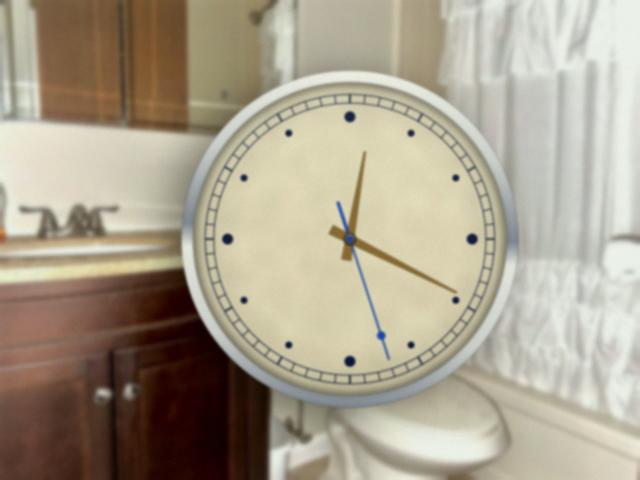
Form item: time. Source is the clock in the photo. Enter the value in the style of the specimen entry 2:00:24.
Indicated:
12:19:27
